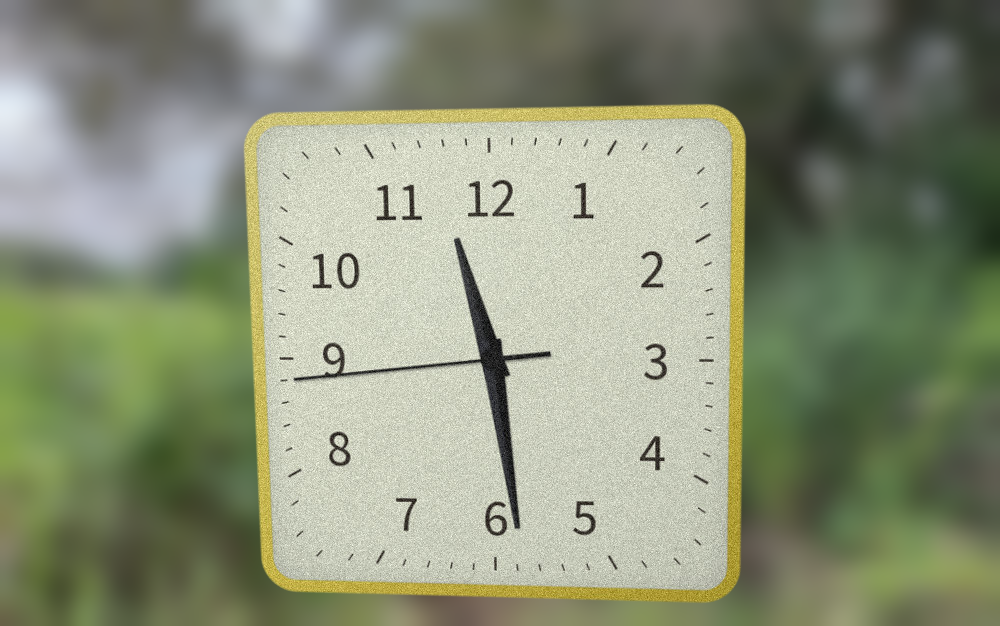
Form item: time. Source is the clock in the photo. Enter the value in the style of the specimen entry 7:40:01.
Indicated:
11:28:44
